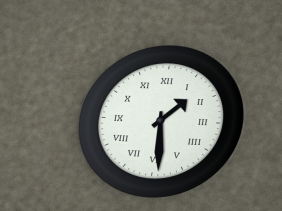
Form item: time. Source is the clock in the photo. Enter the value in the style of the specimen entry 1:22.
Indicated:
1:29
